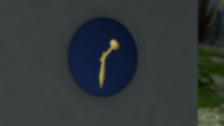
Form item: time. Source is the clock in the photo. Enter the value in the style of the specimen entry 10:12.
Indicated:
1:31
